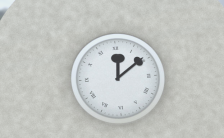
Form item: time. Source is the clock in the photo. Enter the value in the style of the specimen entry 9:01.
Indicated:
12:09
